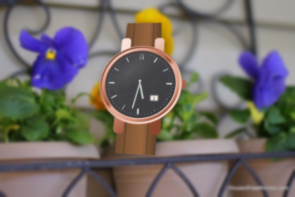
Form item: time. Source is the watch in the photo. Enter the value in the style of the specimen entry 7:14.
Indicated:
5:32
